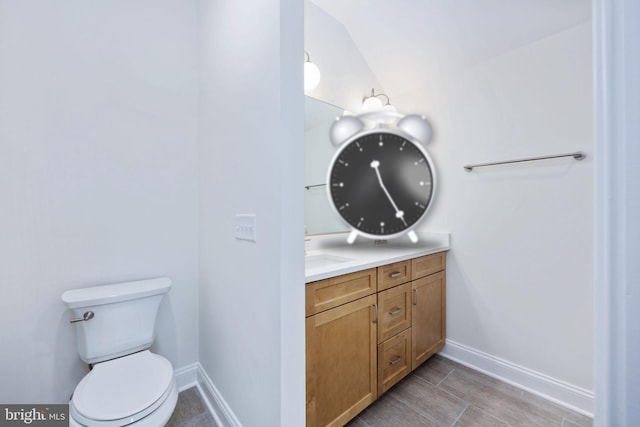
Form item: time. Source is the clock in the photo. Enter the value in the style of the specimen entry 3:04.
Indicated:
11:25
